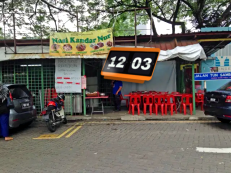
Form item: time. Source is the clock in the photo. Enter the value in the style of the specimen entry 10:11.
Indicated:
12:03
